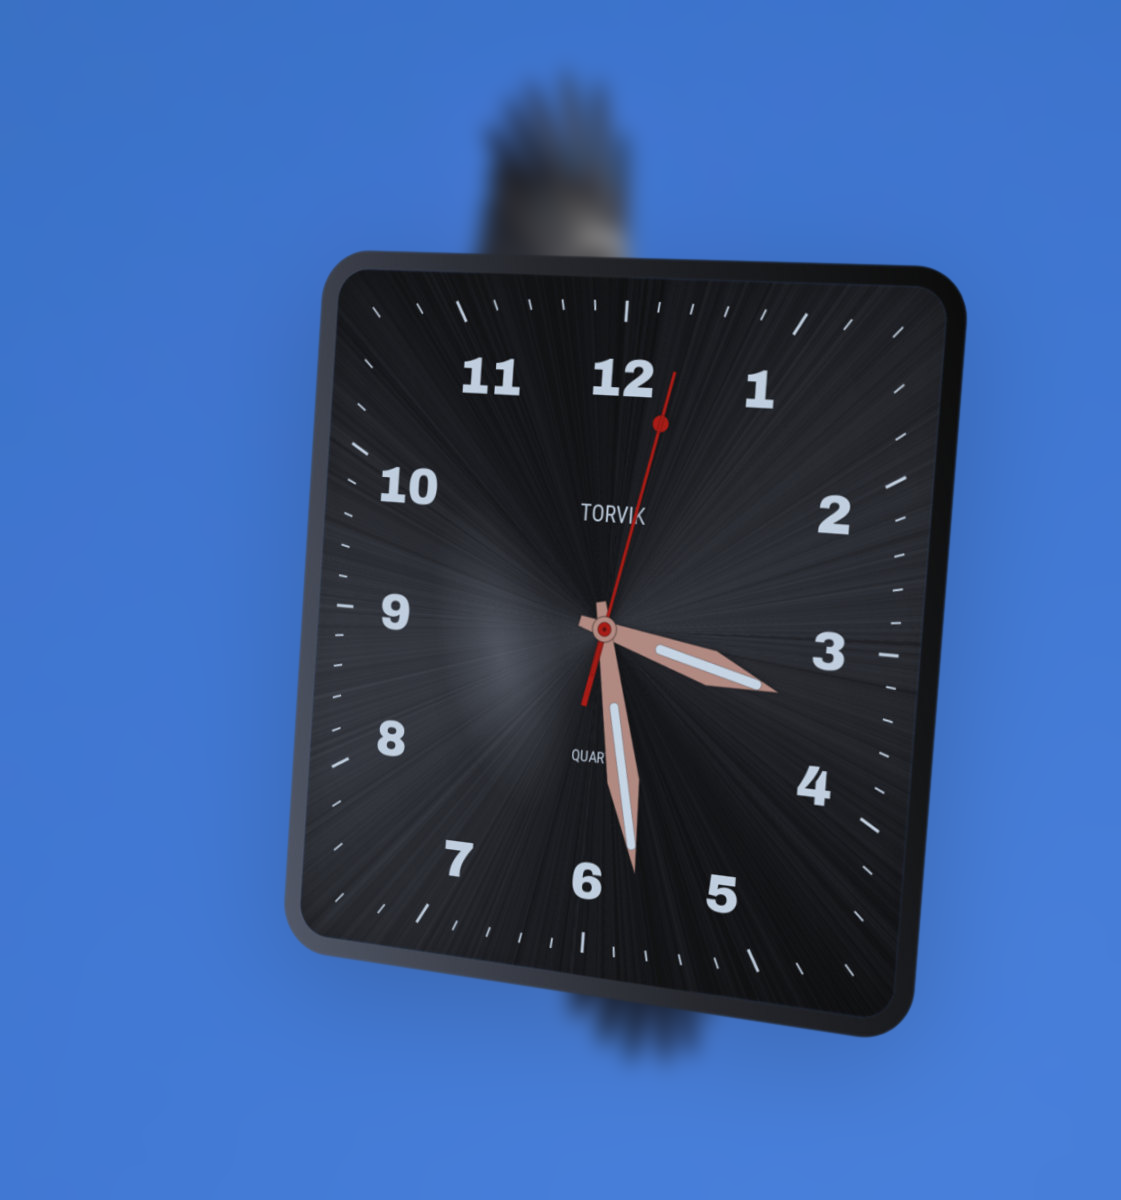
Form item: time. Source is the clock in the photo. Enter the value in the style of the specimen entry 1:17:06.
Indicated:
3:28:02
